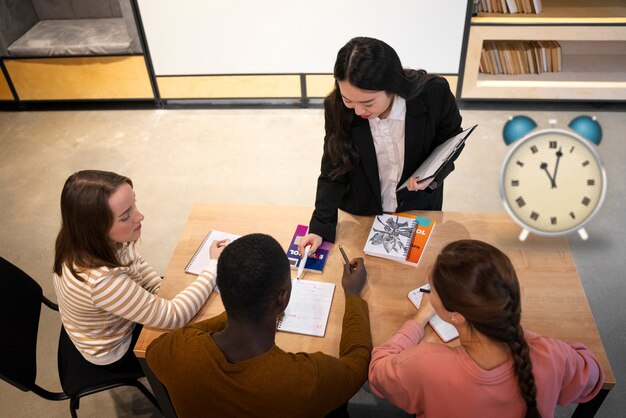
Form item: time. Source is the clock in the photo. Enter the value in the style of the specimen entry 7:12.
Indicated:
11:02
